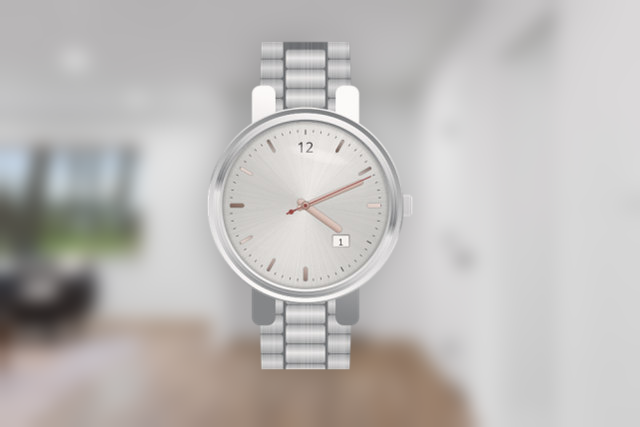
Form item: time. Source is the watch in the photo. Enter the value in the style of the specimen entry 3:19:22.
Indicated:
4:11:11
